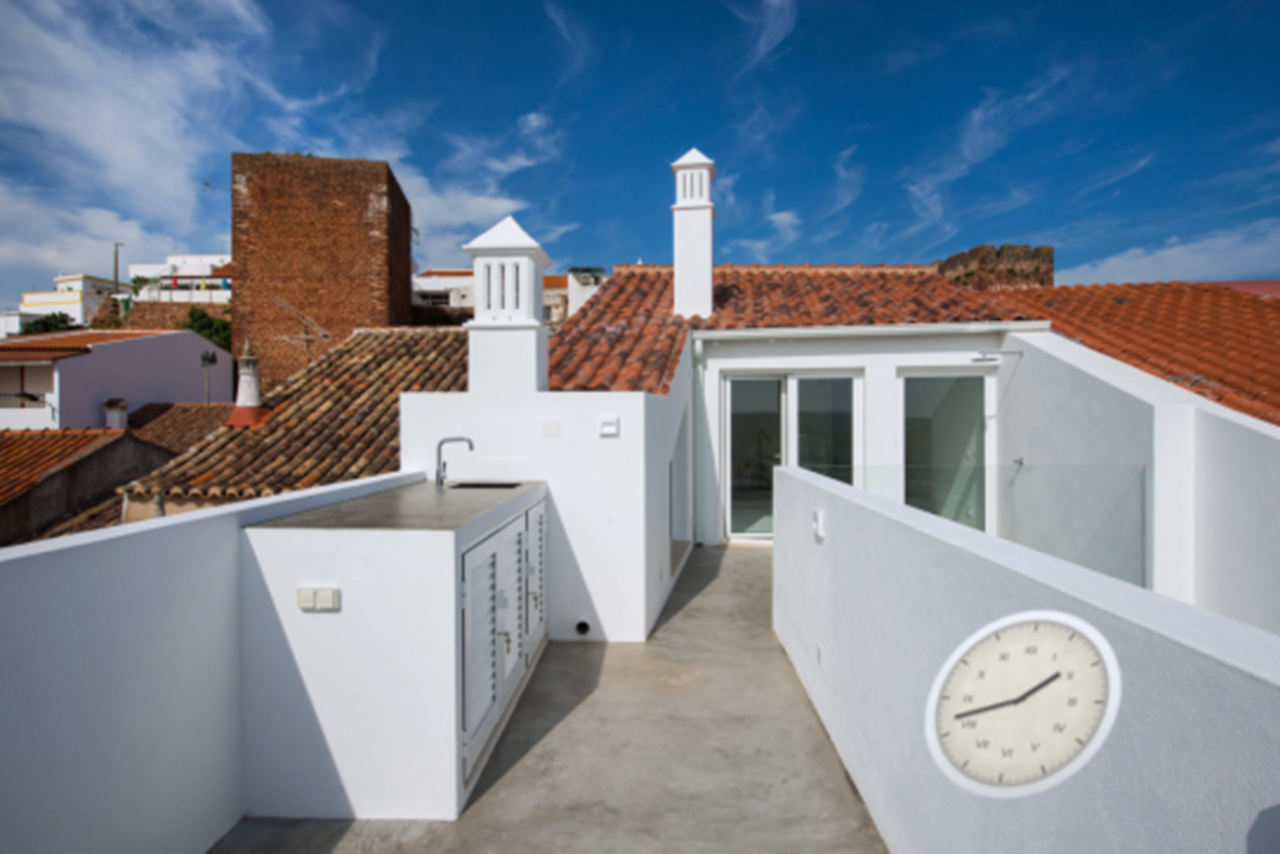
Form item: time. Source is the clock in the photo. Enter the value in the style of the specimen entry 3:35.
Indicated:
1:42
